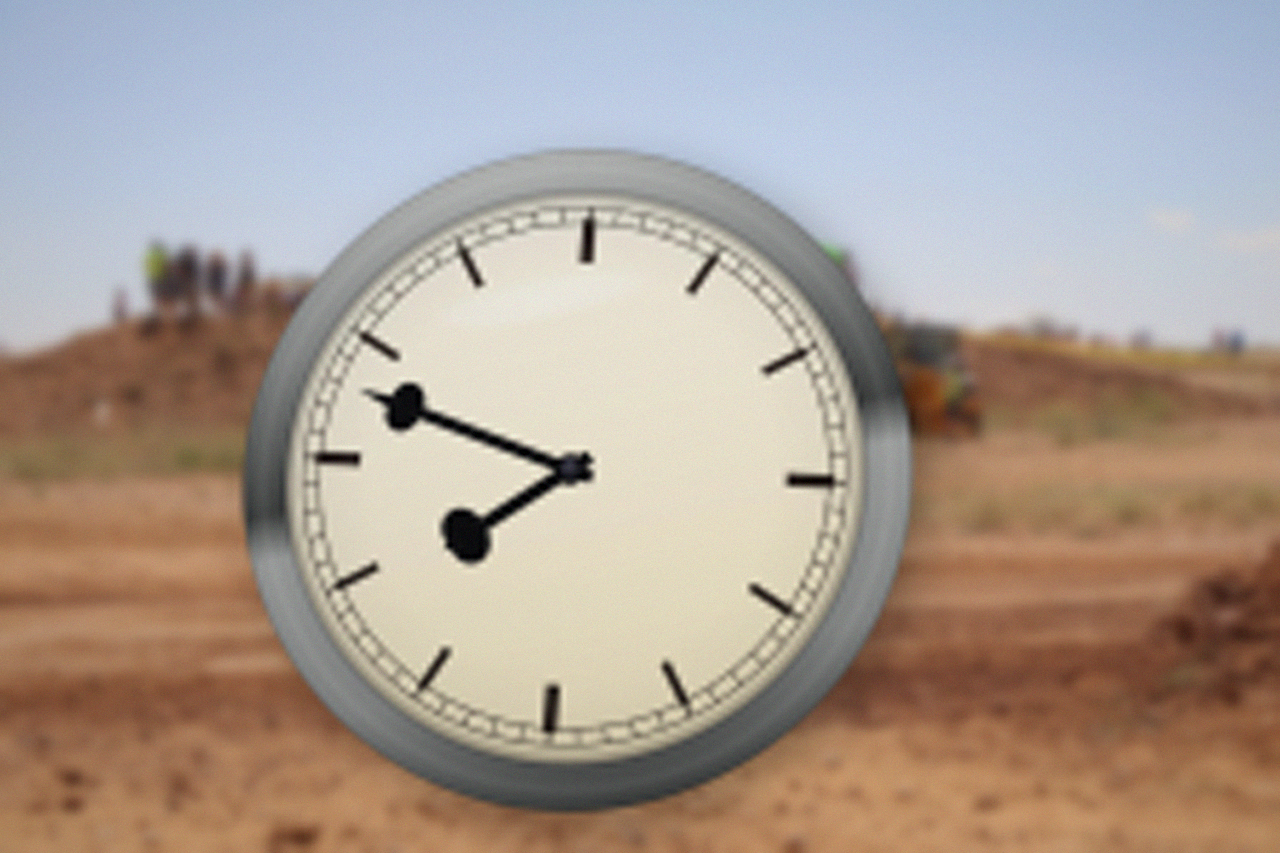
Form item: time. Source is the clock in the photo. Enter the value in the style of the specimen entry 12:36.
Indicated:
7:48
